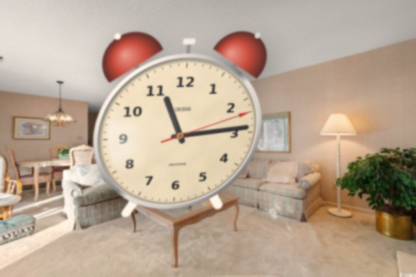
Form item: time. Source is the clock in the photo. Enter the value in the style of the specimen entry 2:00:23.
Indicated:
11:14:12
